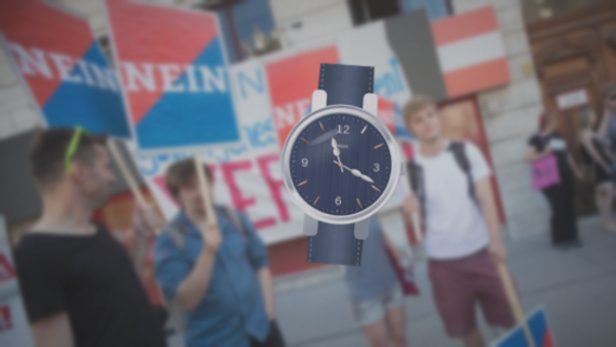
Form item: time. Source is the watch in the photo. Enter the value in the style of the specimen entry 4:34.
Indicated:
11:19
